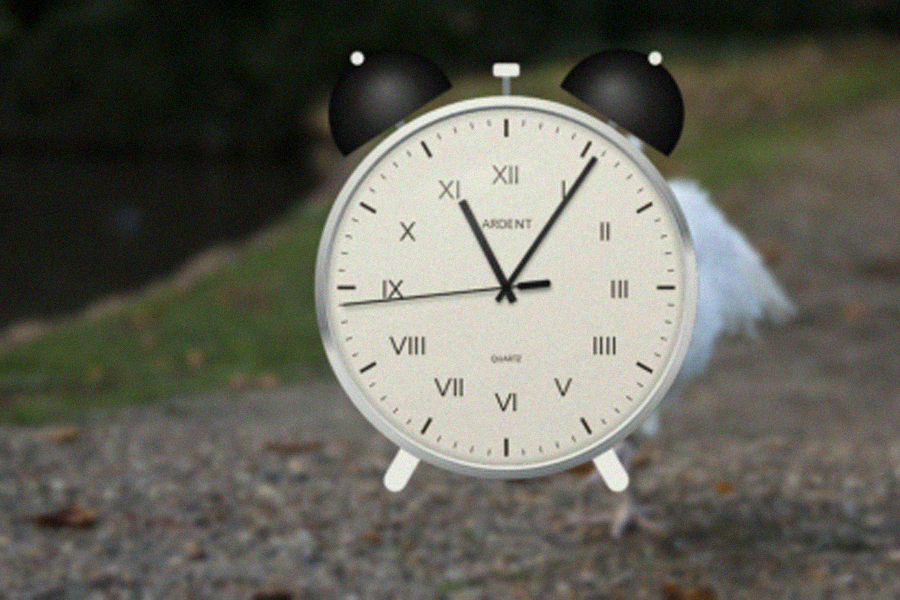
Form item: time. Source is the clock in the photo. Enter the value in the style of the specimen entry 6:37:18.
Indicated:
11:05:44
